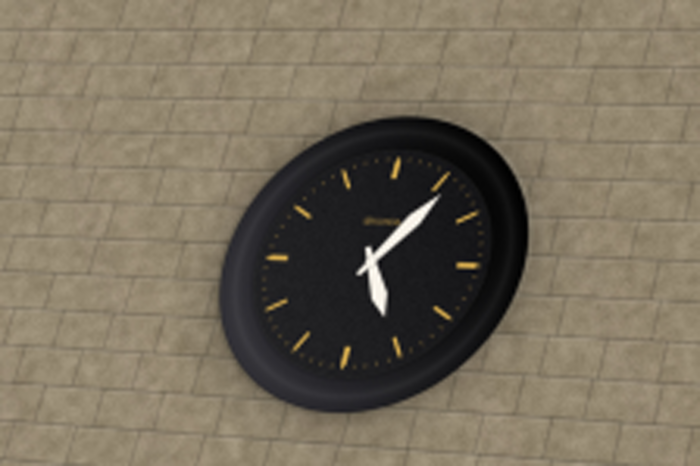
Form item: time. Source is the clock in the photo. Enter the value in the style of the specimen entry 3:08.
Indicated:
5:06
